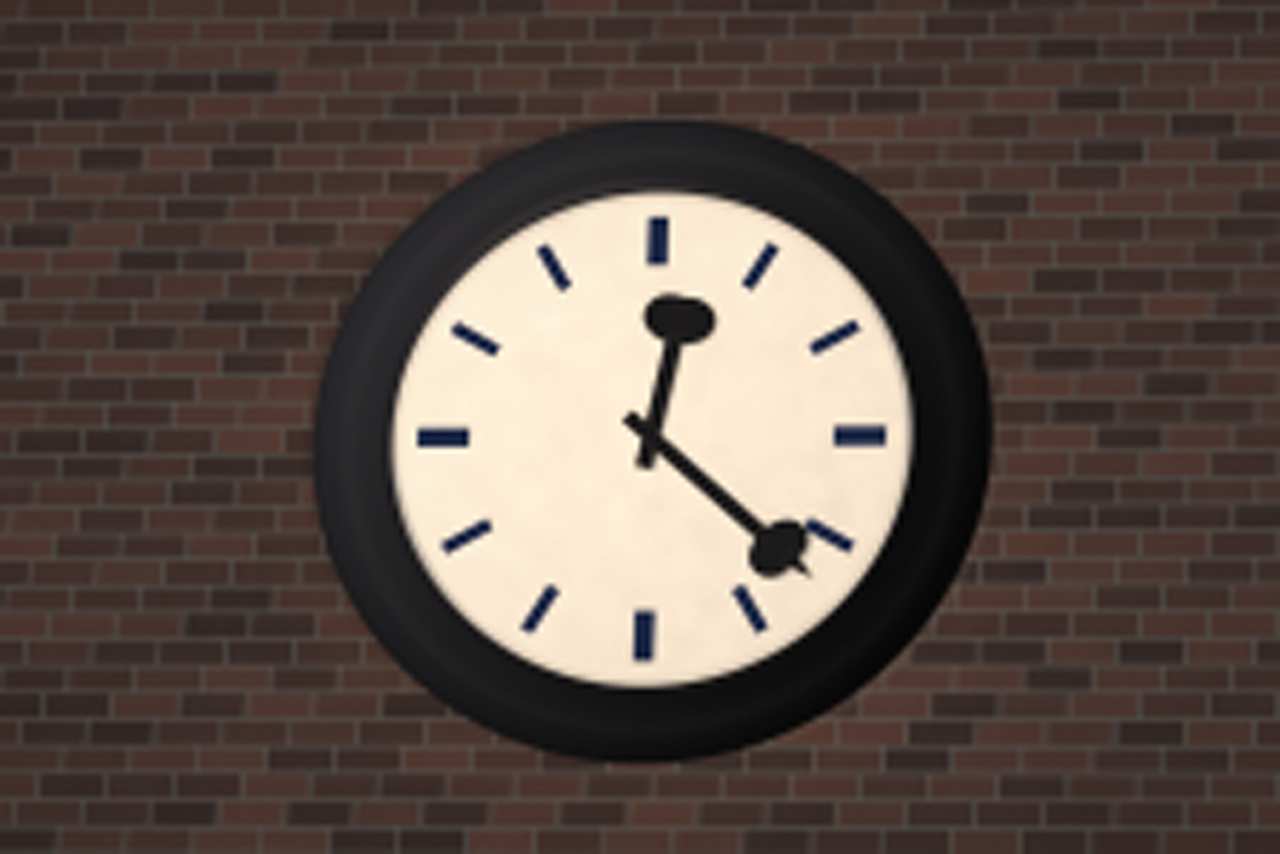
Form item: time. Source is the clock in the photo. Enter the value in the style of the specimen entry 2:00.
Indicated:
12:22
